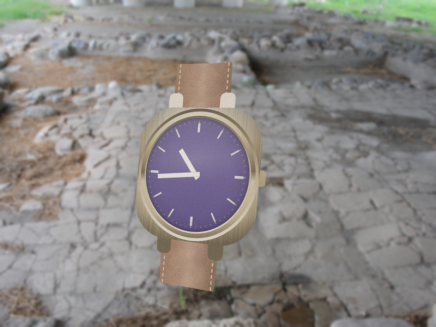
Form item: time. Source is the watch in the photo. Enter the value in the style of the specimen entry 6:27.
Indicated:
10:44
